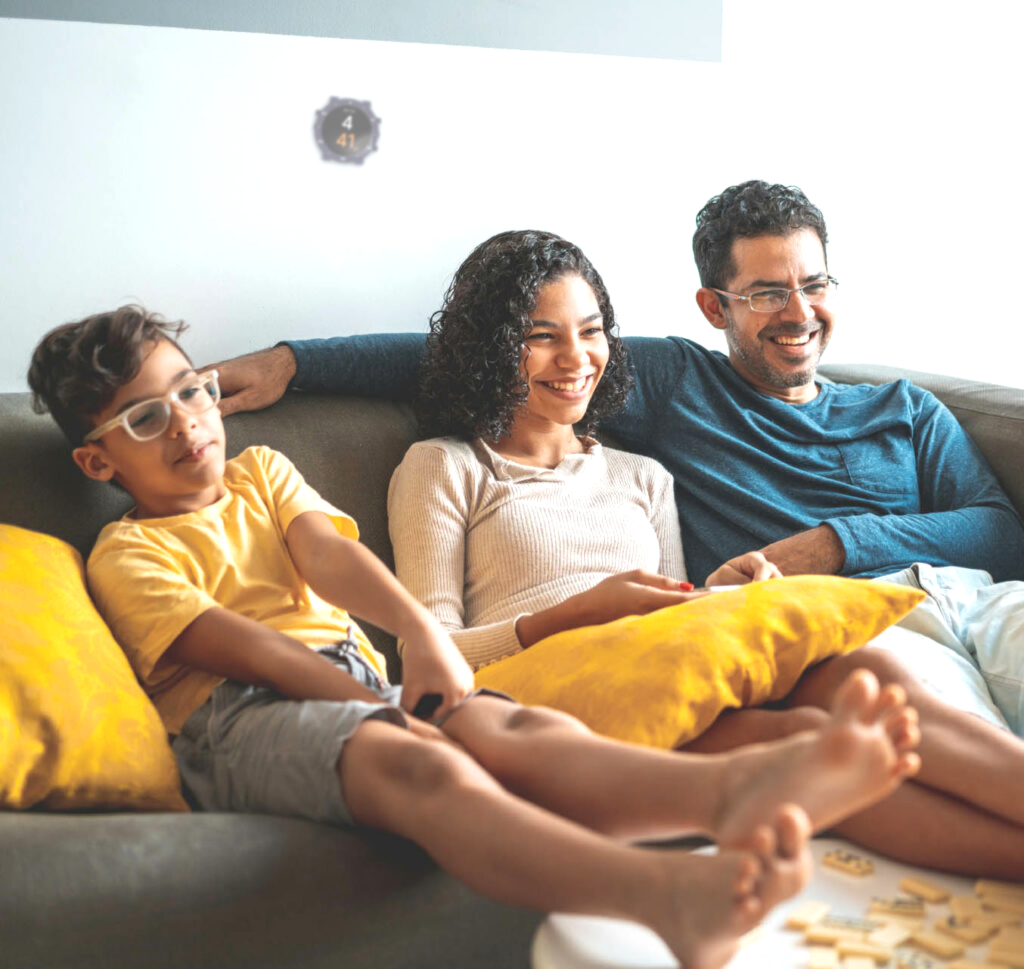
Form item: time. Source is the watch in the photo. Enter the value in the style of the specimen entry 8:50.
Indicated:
4:41
